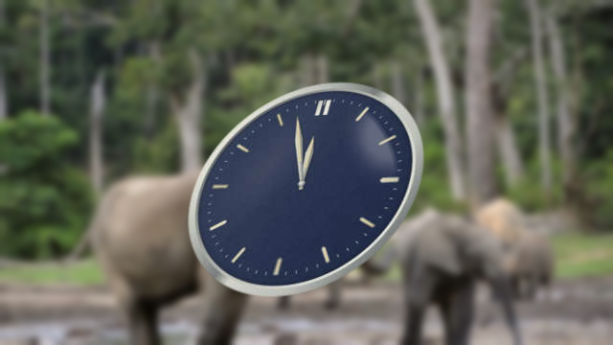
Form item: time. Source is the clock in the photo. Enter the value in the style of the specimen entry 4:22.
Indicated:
11:57
